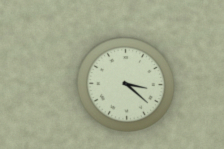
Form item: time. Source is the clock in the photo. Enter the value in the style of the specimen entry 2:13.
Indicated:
3:22
